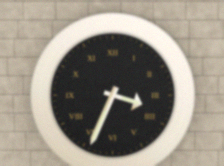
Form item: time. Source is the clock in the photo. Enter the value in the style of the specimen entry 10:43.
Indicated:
3:34
